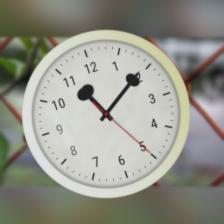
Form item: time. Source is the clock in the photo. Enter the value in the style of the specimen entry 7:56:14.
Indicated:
11:09:25
